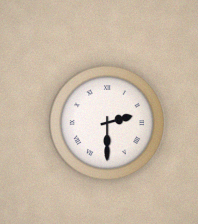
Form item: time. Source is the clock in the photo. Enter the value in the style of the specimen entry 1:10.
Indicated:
2:30
